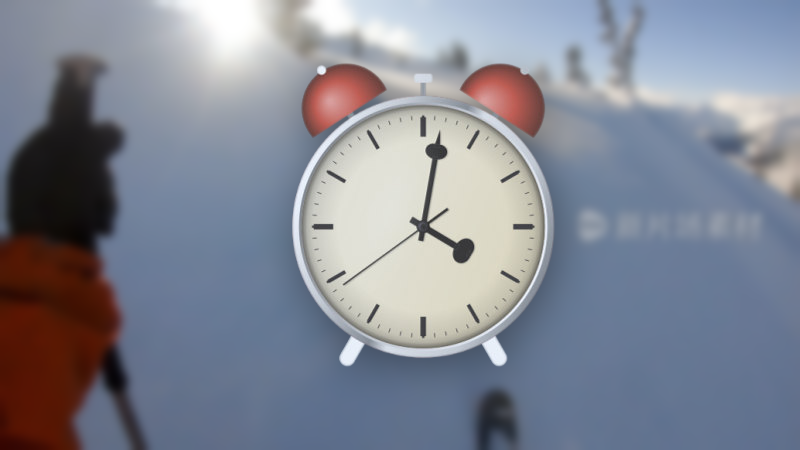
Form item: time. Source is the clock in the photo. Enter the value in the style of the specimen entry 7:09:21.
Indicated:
4:01:39
